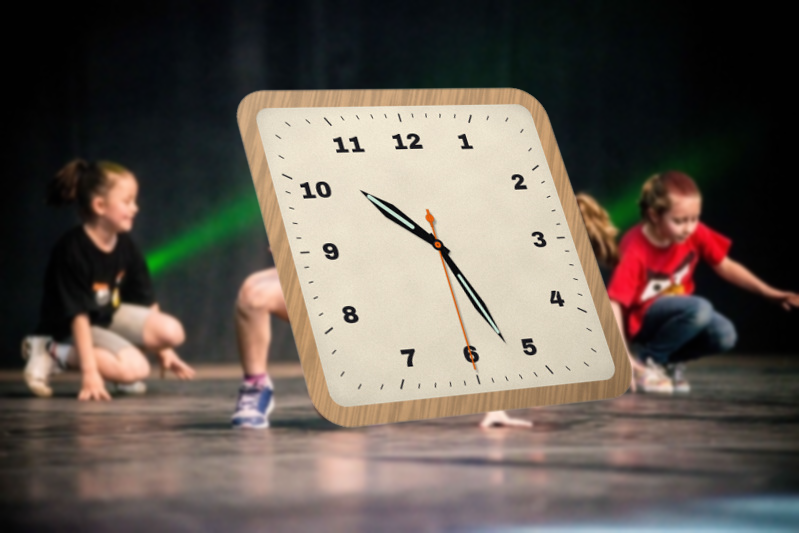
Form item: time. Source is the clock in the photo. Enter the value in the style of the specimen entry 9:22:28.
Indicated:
10:26:30
